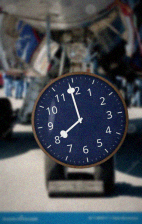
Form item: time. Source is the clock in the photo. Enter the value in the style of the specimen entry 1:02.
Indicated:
7:59
